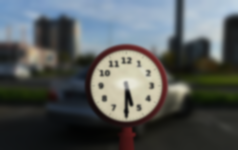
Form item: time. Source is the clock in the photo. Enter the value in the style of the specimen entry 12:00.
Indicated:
5:30
